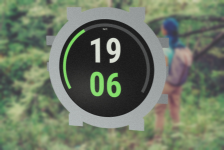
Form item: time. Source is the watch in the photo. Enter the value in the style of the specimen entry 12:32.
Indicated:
19:06
